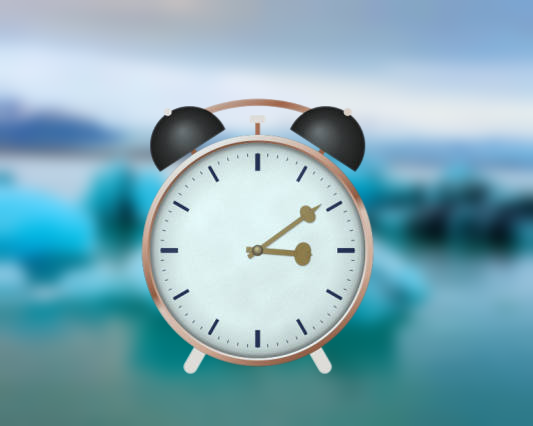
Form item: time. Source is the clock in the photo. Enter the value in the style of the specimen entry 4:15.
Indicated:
3:09
